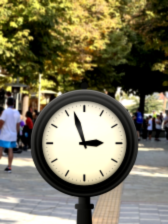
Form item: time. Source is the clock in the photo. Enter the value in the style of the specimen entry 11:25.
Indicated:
2:57
